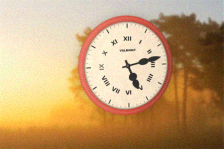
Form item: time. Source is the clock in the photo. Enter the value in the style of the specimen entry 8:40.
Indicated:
5:13
